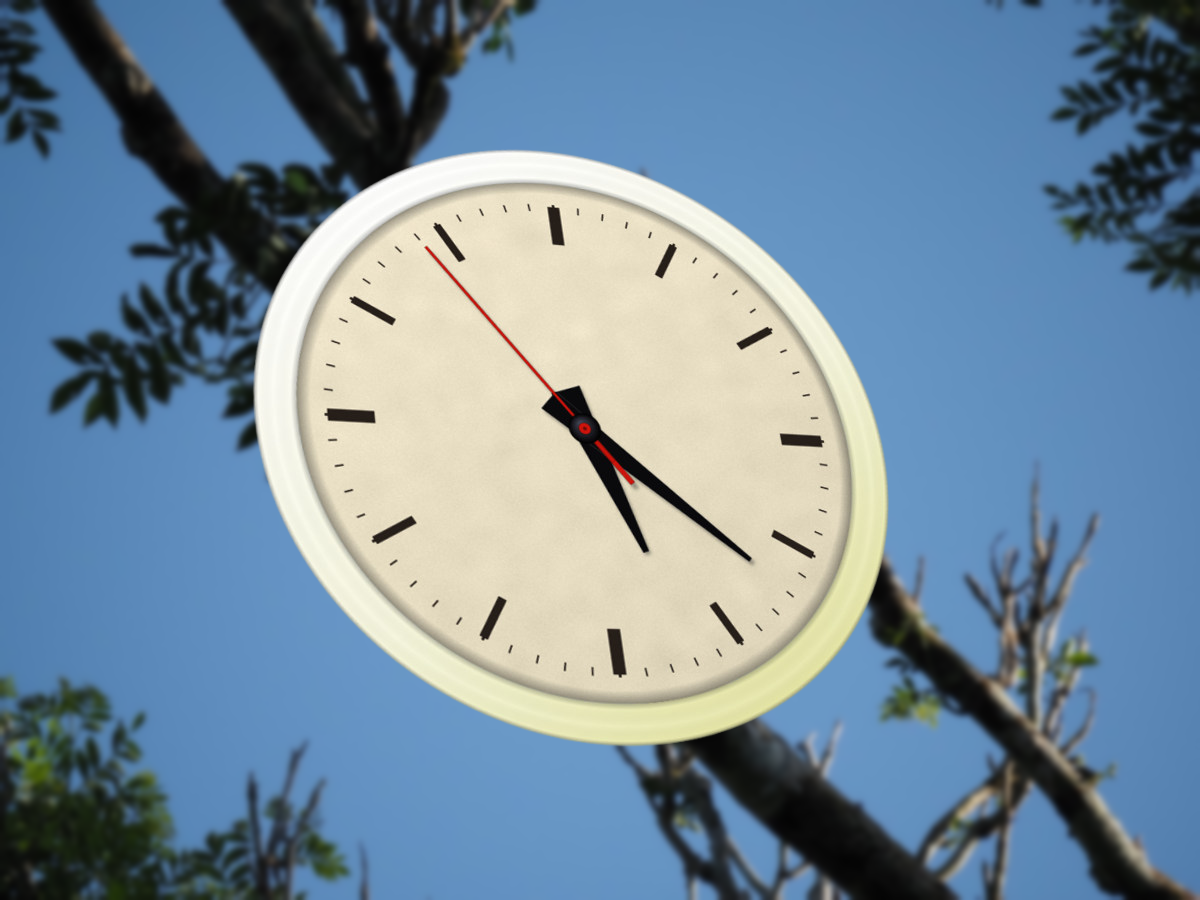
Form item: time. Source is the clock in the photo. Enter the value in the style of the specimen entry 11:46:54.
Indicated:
5:21:54
